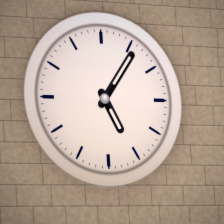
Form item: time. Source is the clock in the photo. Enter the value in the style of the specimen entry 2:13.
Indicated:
5:06
